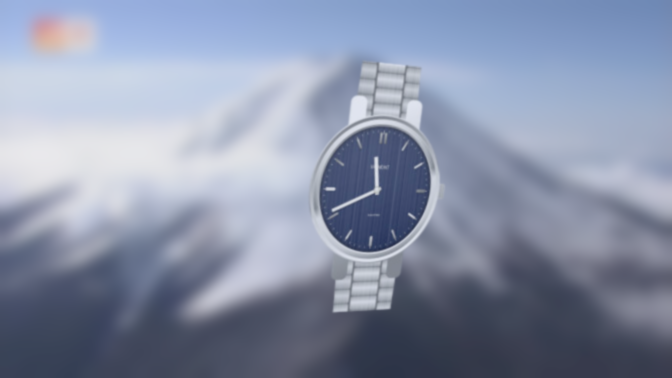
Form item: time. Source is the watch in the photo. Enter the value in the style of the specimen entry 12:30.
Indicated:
11:41
